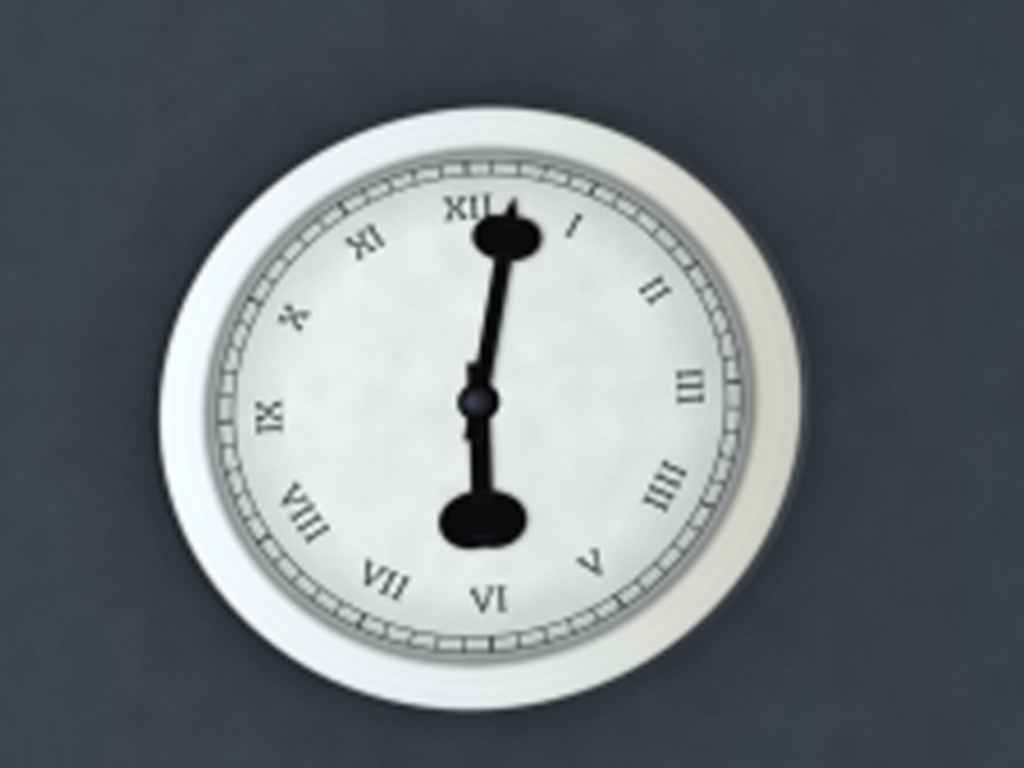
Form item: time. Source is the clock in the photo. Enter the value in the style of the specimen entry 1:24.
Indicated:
6:02
